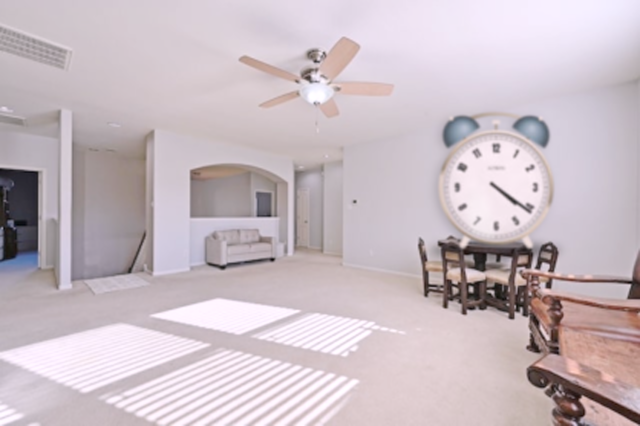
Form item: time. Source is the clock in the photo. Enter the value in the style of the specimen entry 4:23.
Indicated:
4:21
